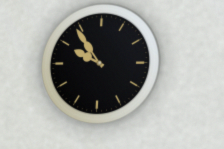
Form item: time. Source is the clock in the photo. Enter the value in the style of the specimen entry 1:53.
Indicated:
9:54
